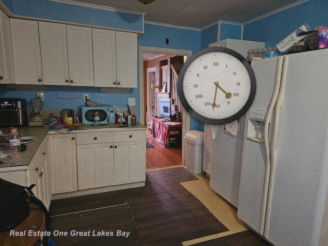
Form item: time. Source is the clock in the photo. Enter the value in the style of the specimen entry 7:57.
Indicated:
4:32
